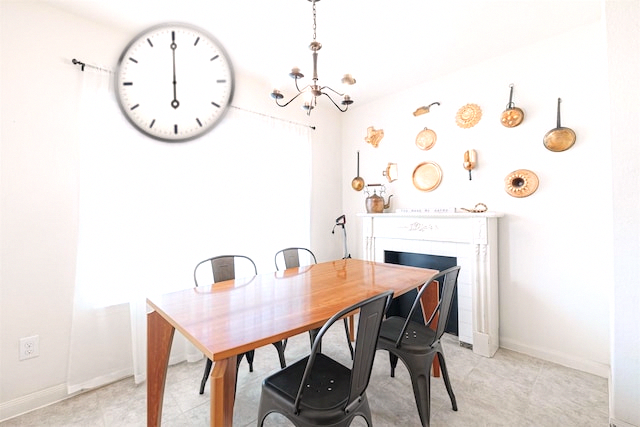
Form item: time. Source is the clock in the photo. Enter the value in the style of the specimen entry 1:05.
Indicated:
6:00
